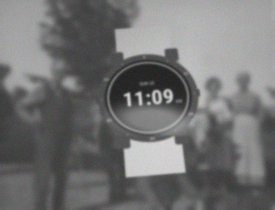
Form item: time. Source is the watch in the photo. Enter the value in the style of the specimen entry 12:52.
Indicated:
11:09
